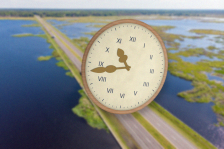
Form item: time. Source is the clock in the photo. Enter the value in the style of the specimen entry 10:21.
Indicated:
10:43
